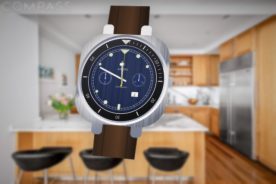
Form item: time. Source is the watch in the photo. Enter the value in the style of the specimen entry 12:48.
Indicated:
11:49
